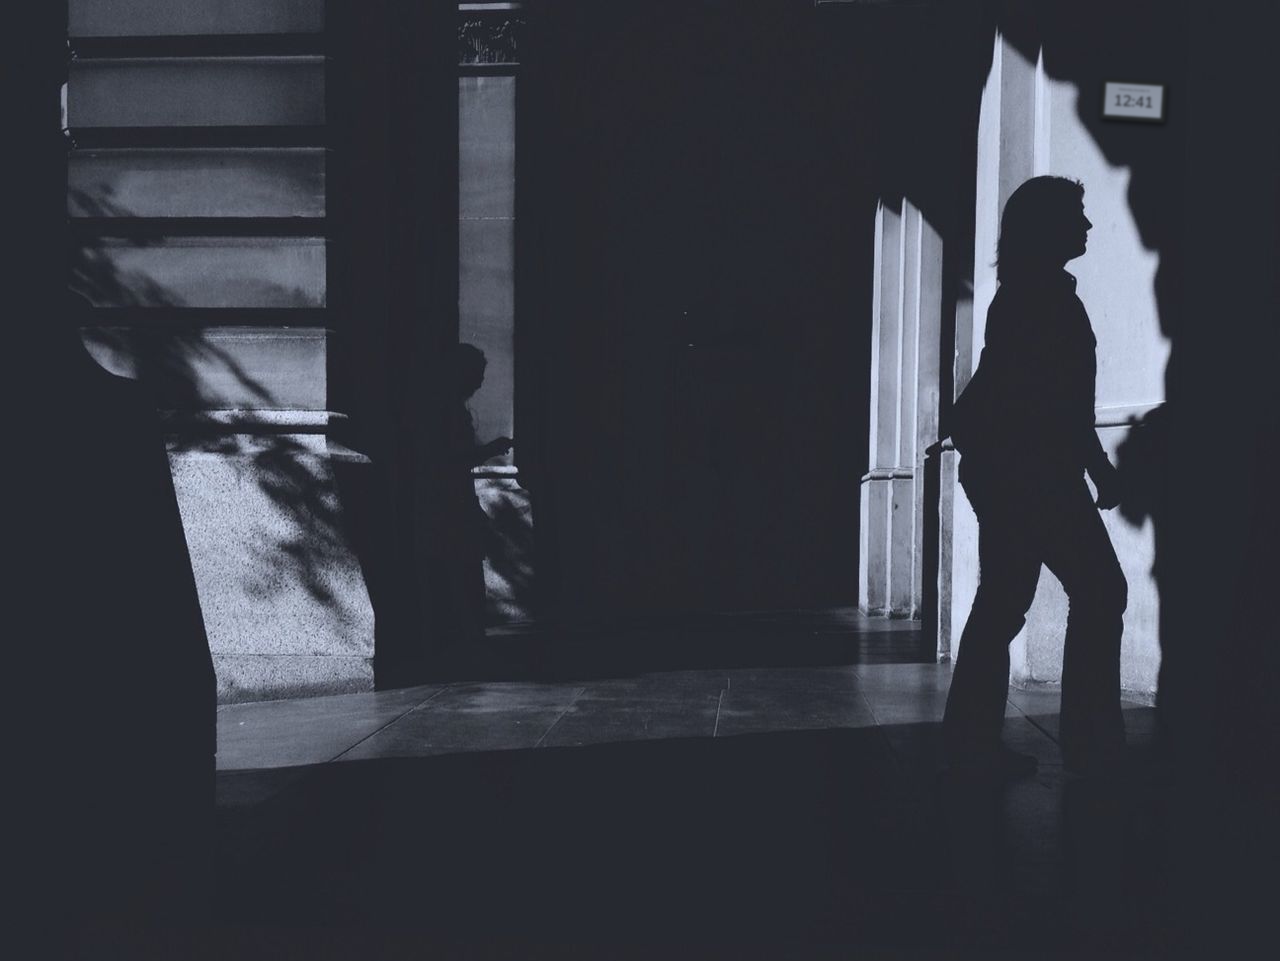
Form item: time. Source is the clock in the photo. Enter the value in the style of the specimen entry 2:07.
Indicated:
12:41
